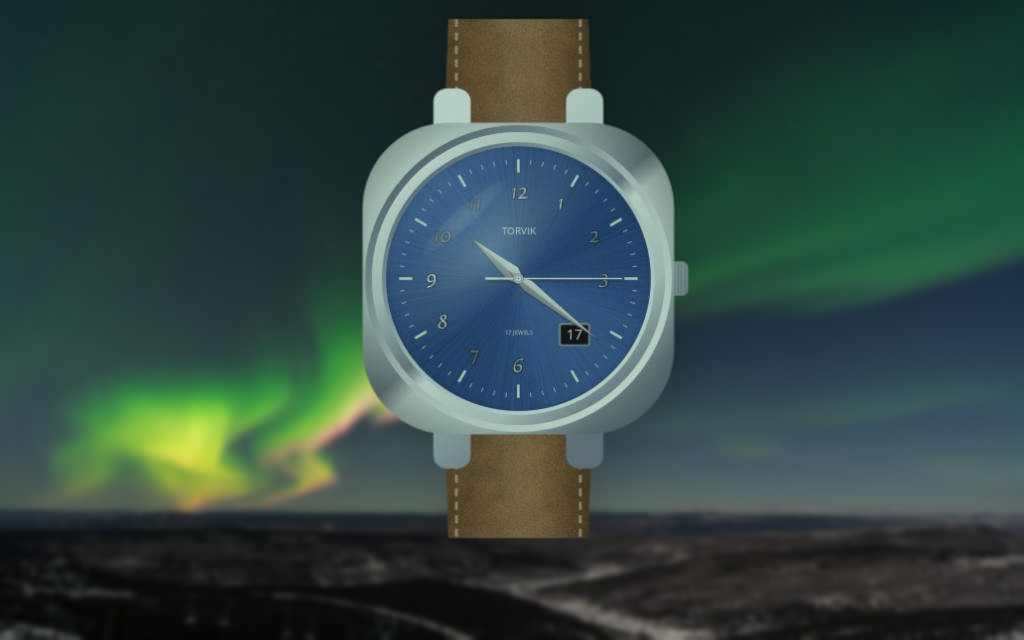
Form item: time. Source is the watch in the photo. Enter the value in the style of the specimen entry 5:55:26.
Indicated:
10:21:15
